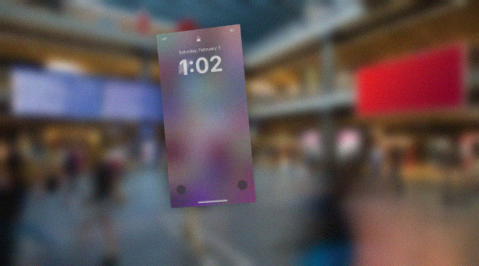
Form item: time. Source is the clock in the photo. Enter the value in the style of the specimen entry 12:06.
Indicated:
1:02
